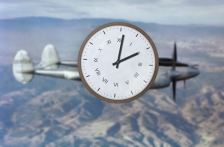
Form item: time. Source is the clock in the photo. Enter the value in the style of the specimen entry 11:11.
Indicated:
2:01
